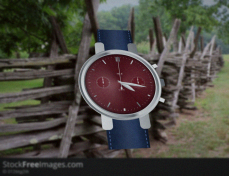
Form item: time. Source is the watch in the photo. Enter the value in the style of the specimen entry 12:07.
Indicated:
4:17
